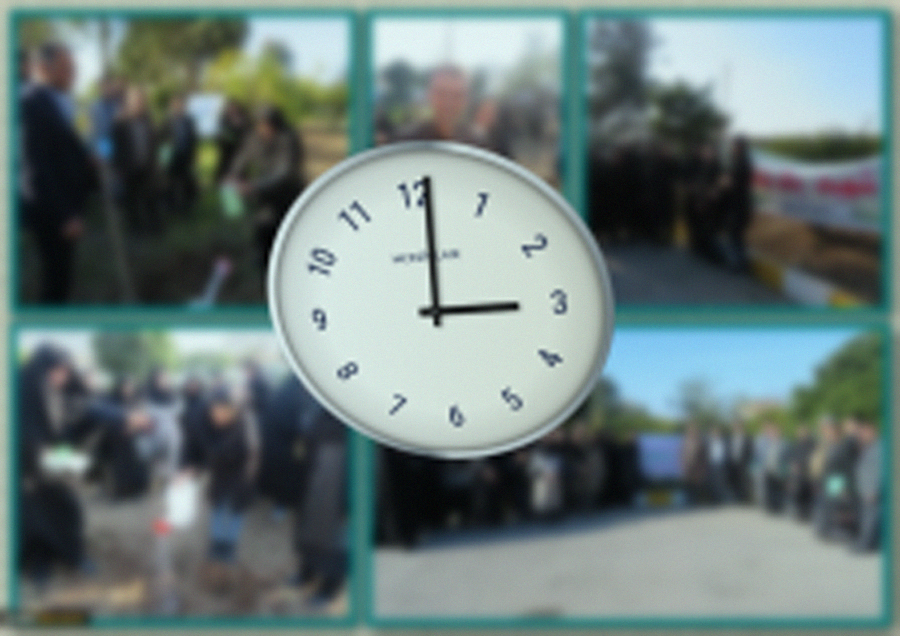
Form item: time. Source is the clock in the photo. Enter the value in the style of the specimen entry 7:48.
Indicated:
3:01
